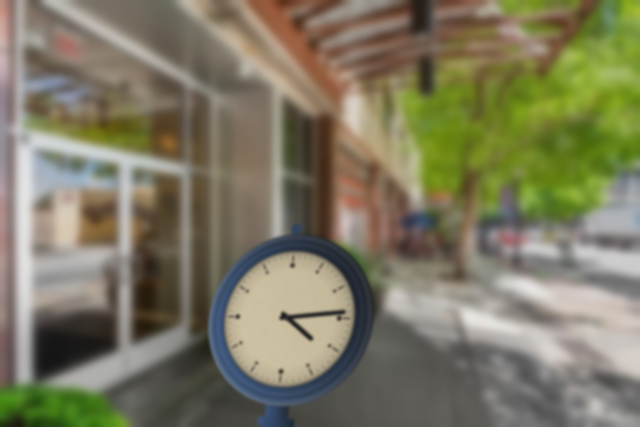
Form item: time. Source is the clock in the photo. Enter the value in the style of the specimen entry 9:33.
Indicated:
4:14
